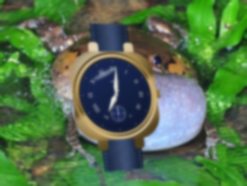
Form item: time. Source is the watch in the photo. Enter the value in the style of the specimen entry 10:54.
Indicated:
7:01
